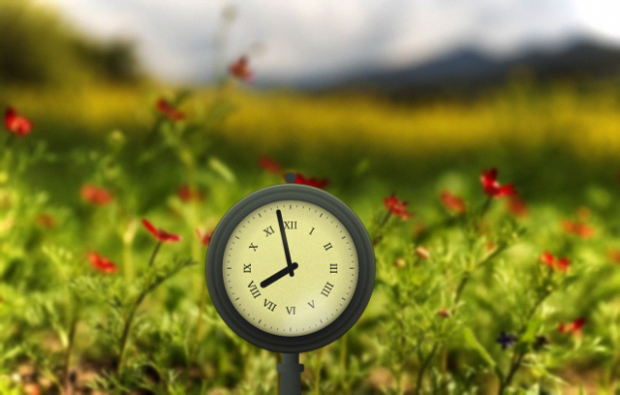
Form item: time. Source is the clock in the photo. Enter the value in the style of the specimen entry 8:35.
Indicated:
7:58
